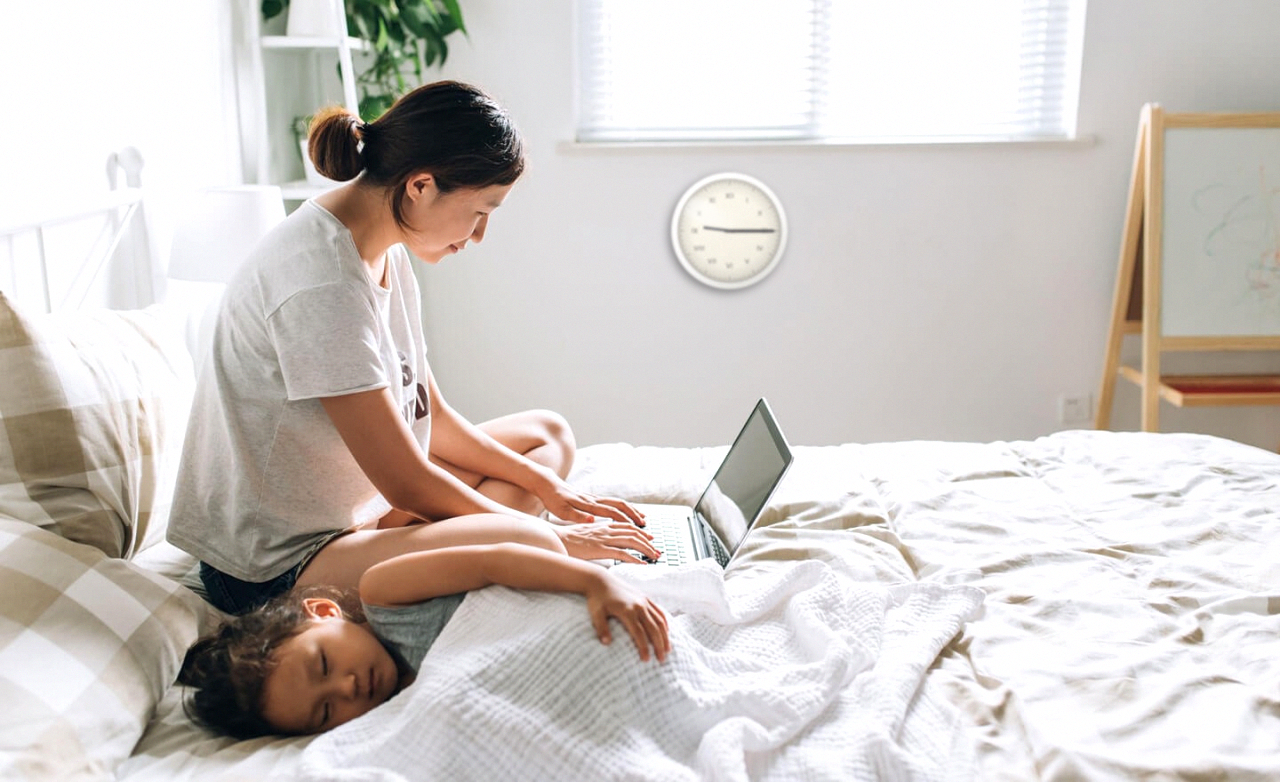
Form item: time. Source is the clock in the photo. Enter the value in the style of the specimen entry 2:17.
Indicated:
9:15
